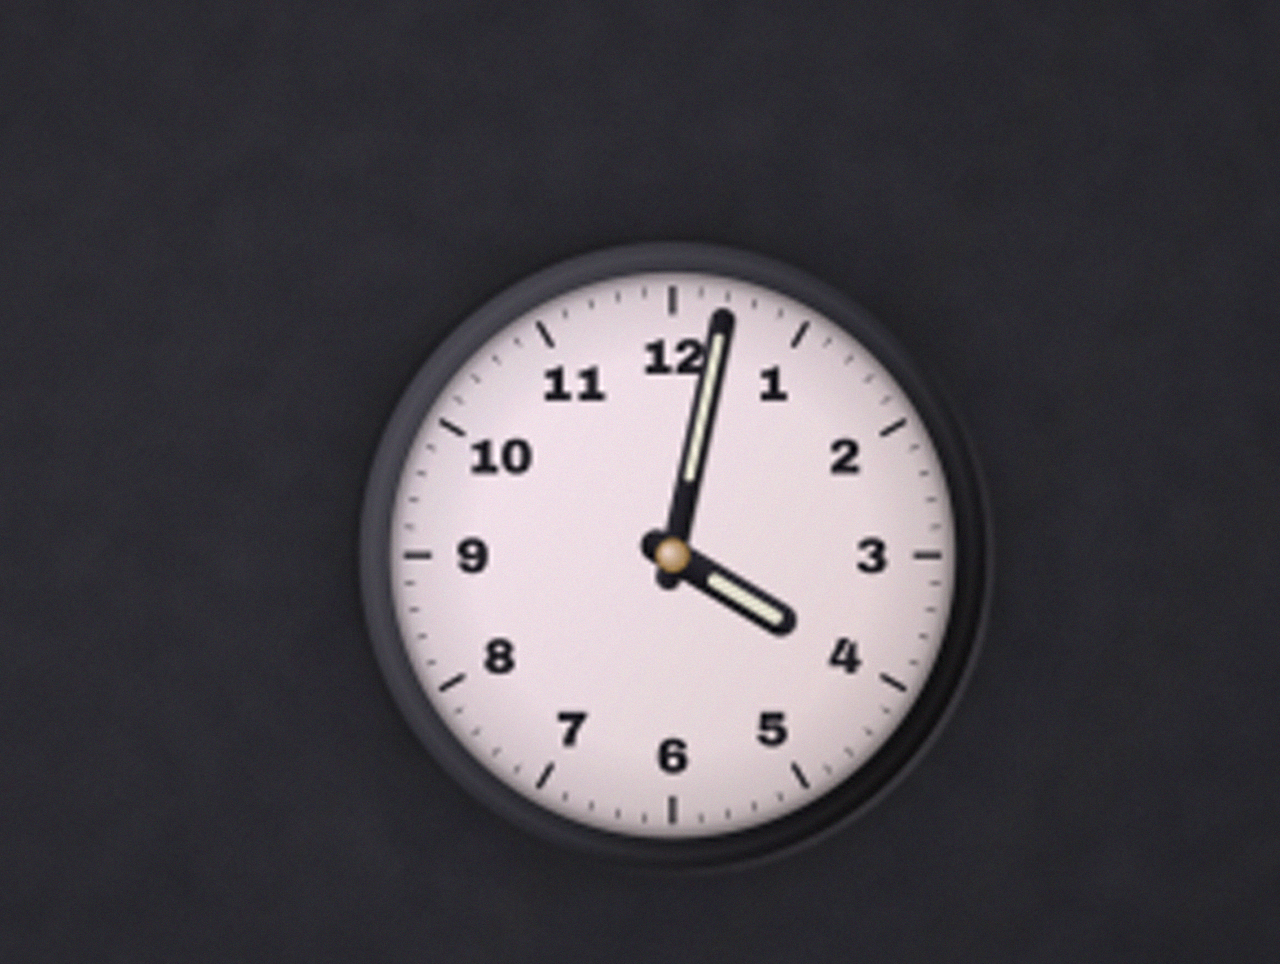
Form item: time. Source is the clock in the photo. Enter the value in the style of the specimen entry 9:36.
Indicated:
4:02
